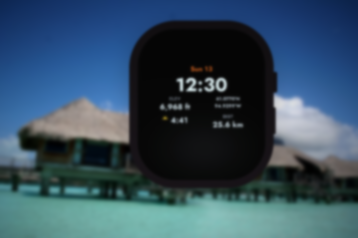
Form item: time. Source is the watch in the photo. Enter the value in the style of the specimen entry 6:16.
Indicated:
12:30
